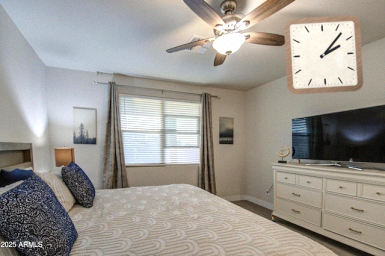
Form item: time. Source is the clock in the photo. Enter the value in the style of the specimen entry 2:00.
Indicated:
2:07
